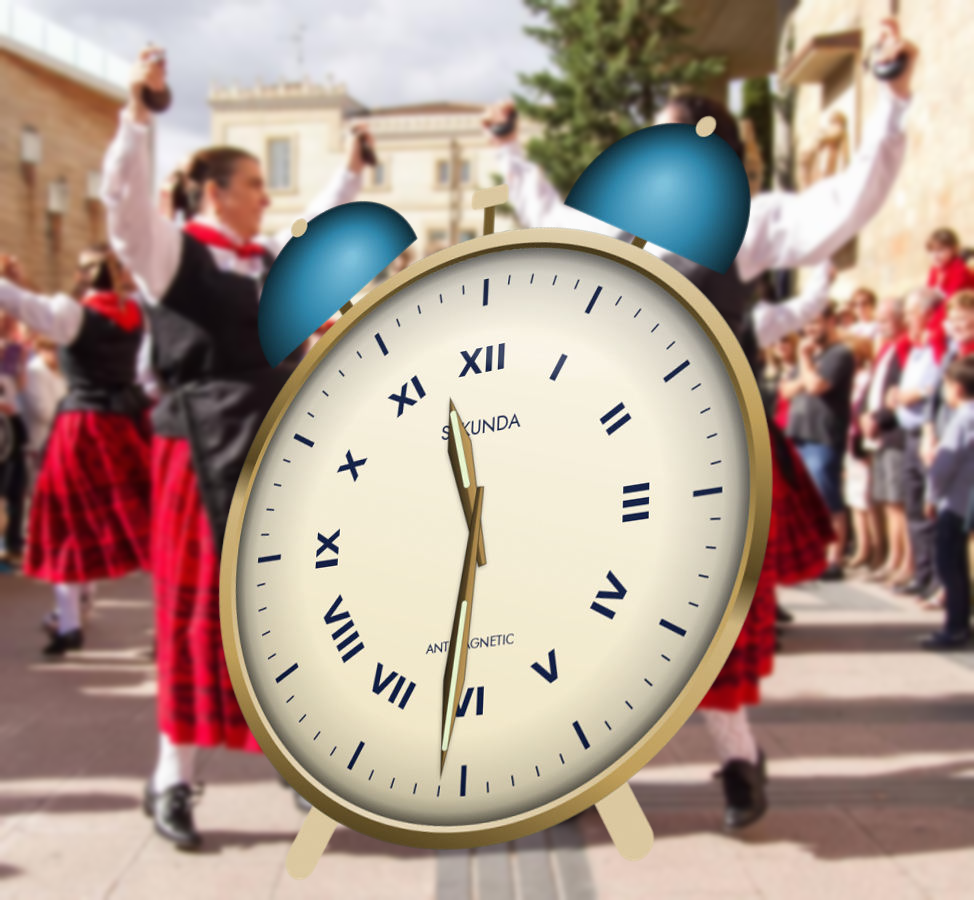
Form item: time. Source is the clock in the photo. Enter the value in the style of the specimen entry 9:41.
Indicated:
11:31
